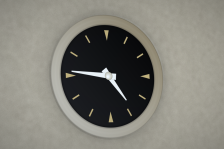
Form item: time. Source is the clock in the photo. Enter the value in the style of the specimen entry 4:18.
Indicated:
4:46
